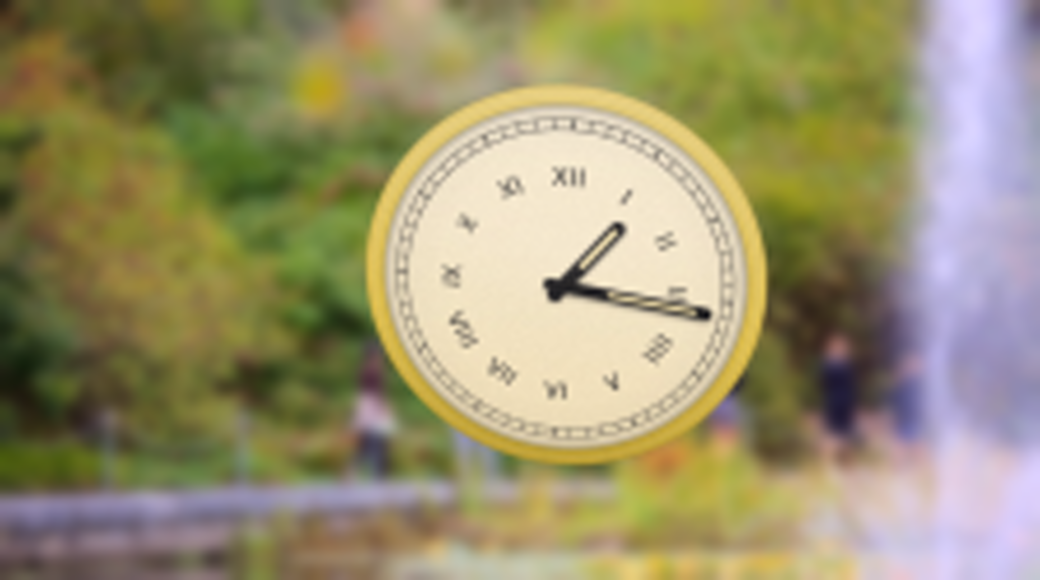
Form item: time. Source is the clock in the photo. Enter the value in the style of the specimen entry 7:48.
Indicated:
1:16
